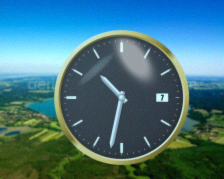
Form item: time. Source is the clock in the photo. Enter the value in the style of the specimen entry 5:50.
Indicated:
10:32
